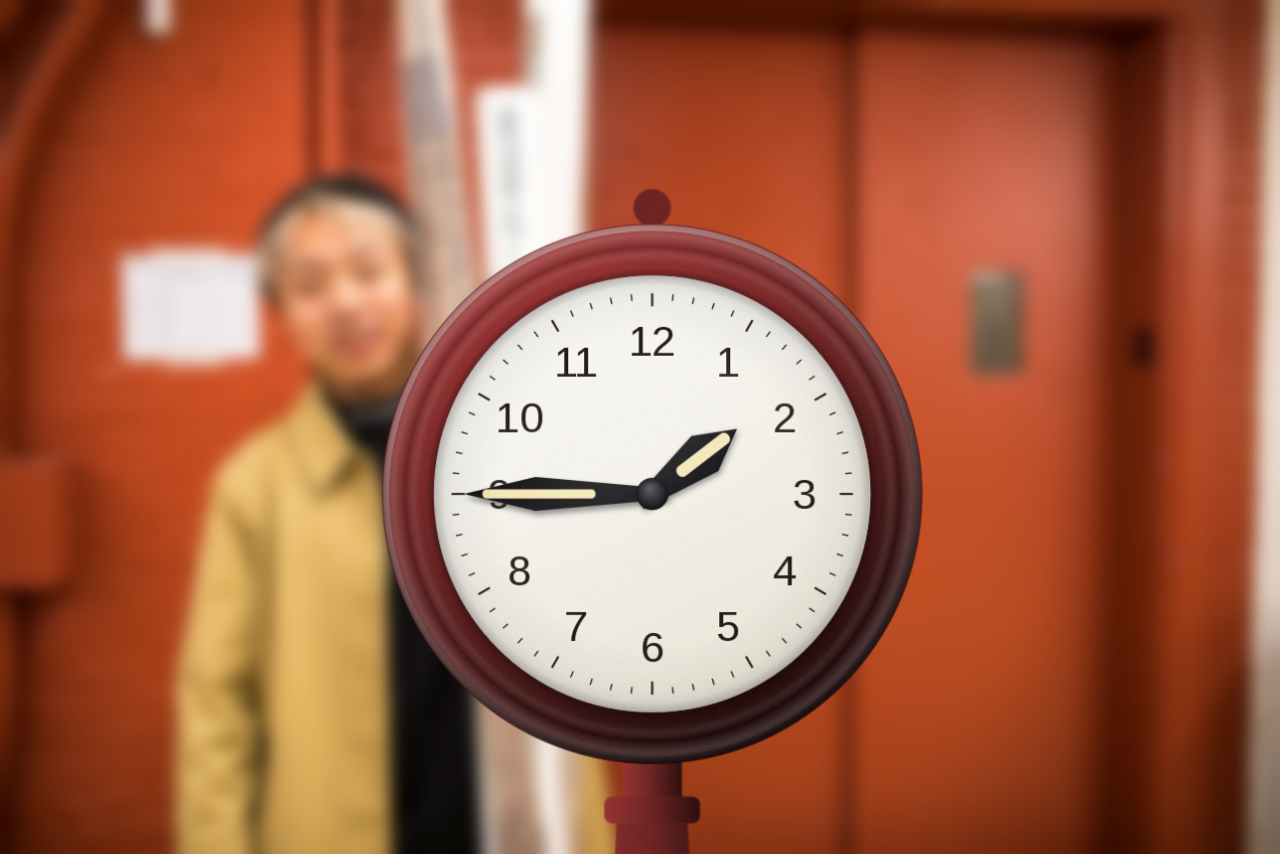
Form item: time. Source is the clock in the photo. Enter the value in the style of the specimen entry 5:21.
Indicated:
1:45
